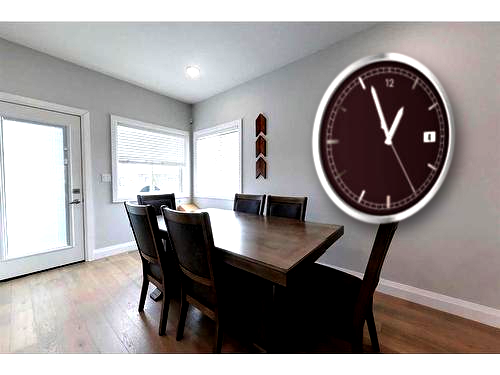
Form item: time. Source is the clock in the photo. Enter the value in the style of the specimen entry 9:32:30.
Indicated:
12:56:25
